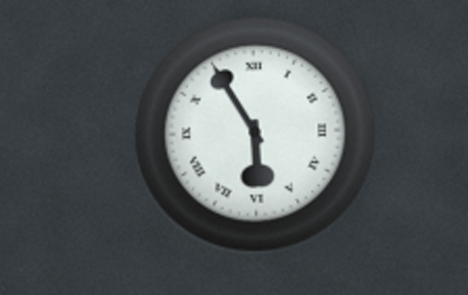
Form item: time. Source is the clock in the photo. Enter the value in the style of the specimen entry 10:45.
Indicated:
5:55
